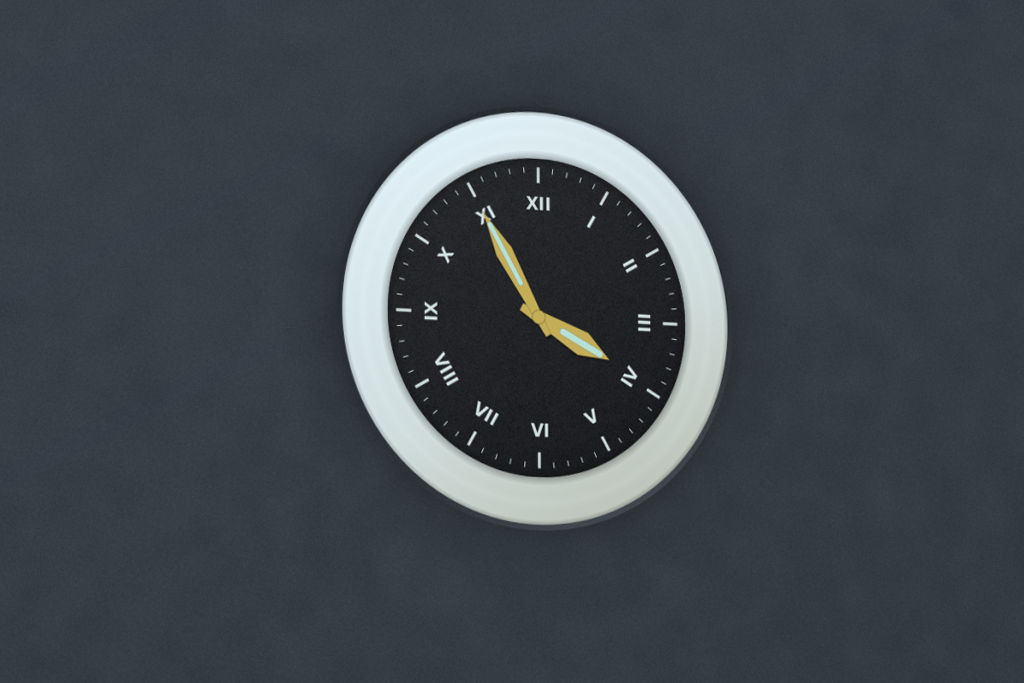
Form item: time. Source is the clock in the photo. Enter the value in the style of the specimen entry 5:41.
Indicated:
3:55
